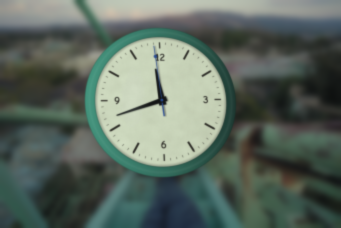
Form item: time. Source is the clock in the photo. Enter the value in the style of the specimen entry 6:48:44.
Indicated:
11:41:59
